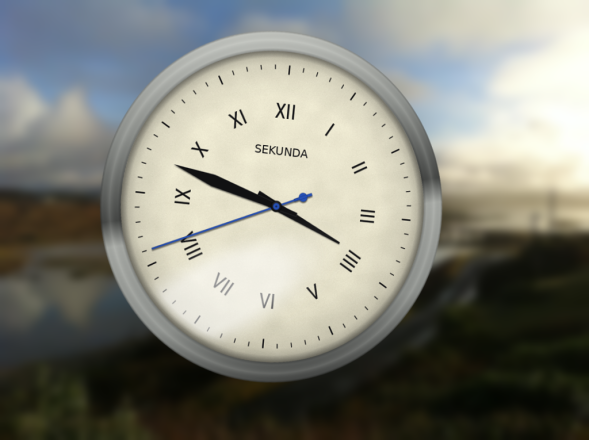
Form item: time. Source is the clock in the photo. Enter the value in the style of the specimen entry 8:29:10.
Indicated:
3:47:41
